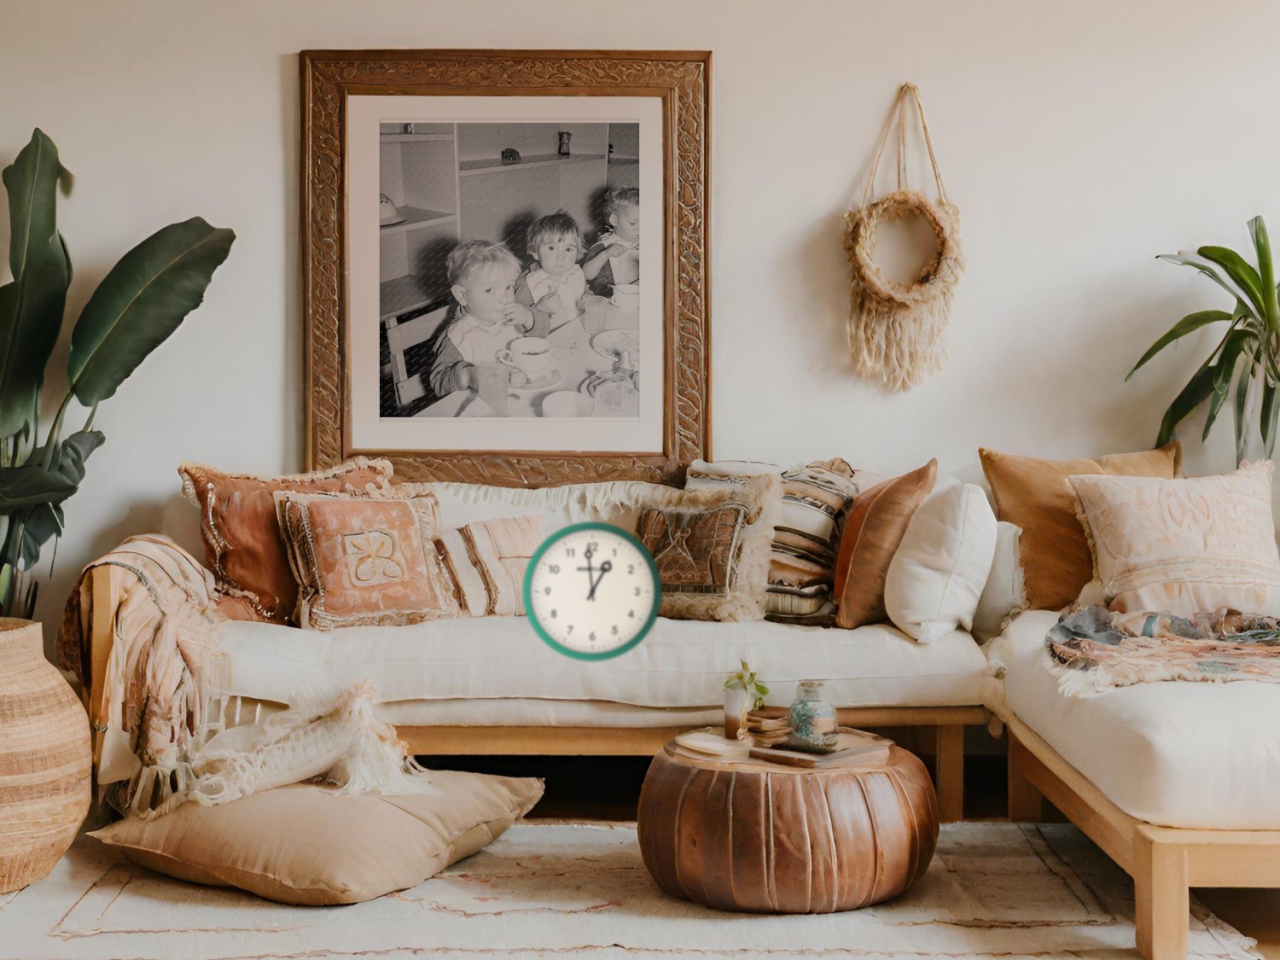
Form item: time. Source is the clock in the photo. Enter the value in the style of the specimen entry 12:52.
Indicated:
12:59
